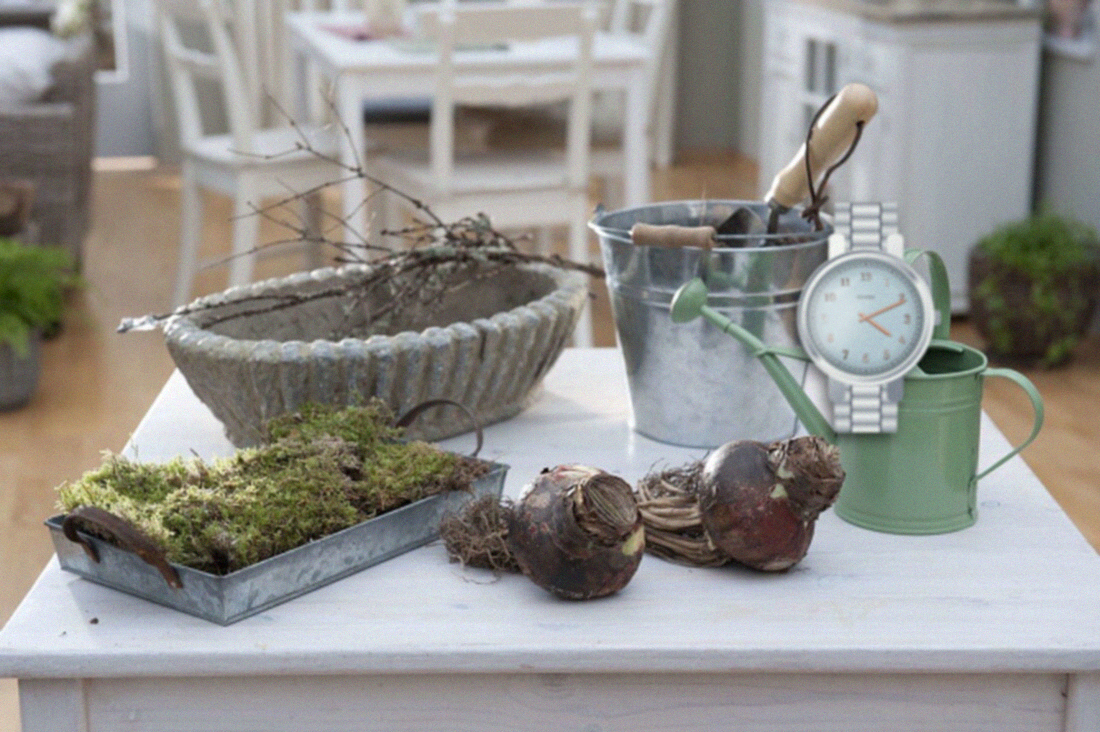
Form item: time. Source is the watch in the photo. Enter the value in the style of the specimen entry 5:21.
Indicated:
4:11
